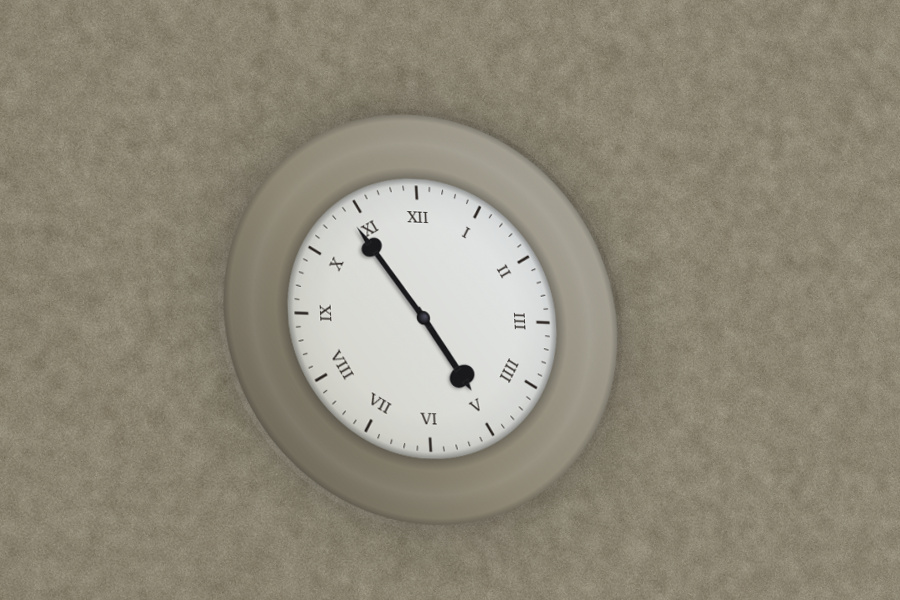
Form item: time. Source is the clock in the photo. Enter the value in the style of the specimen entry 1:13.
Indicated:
4:54
